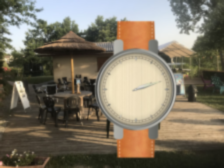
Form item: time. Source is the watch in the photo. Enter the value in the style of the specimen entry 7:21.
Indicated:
2:12
